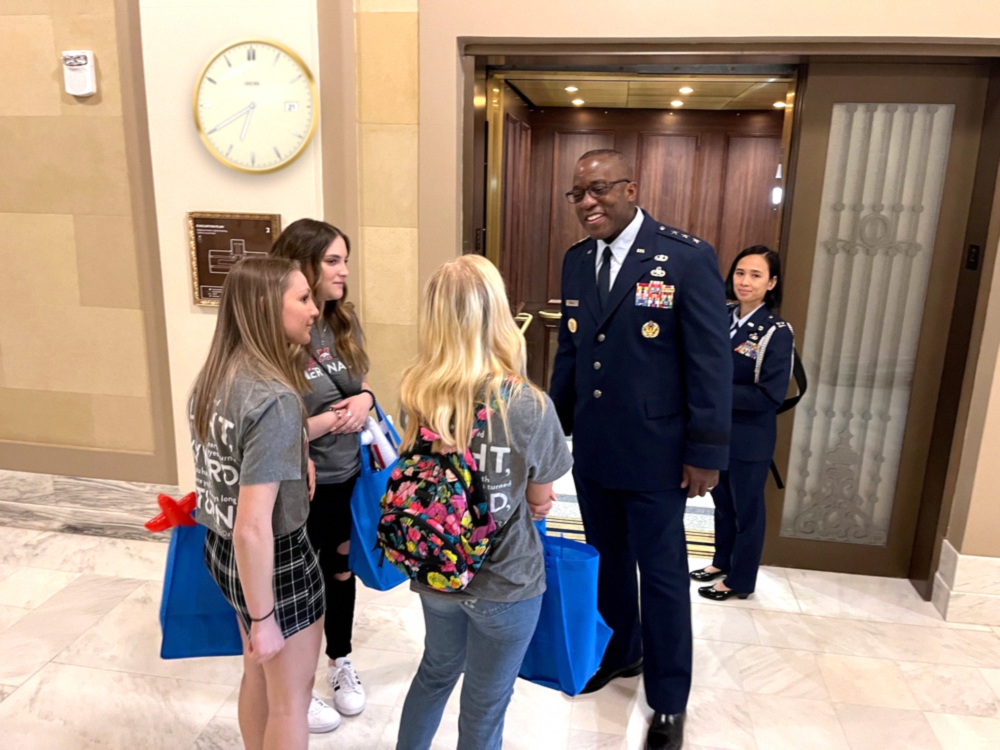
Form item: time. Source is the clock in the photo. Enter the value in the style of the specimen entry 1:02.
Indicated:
6:40
